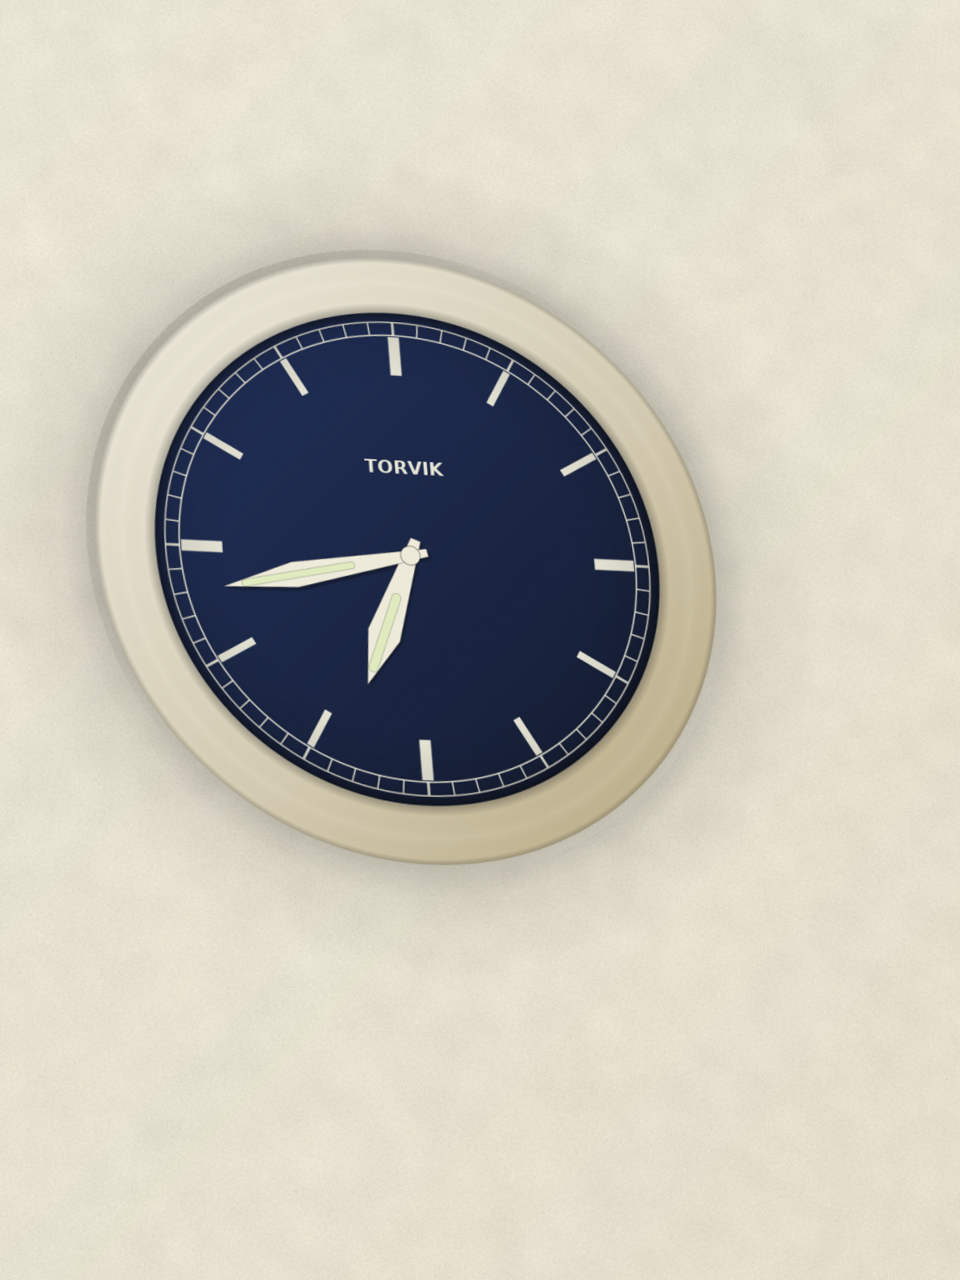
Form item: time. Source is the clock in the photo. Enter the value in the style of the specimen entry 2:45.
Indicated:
6:43
